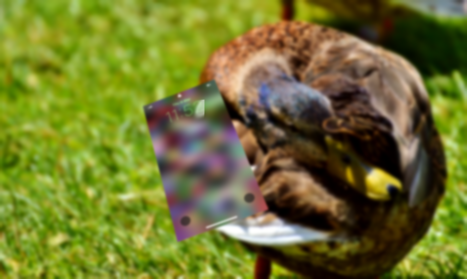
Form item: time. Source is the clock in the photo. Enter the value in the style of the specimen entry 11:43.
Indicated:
11:52
